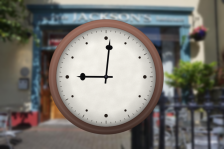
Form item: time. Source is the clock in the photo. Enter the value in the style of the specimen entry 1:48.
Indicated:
9:01
